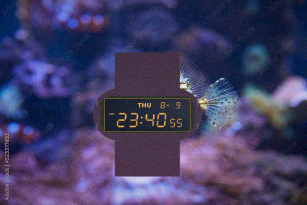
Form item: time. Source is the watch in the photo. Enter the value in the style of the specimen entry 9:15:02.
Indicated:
23:40:55
